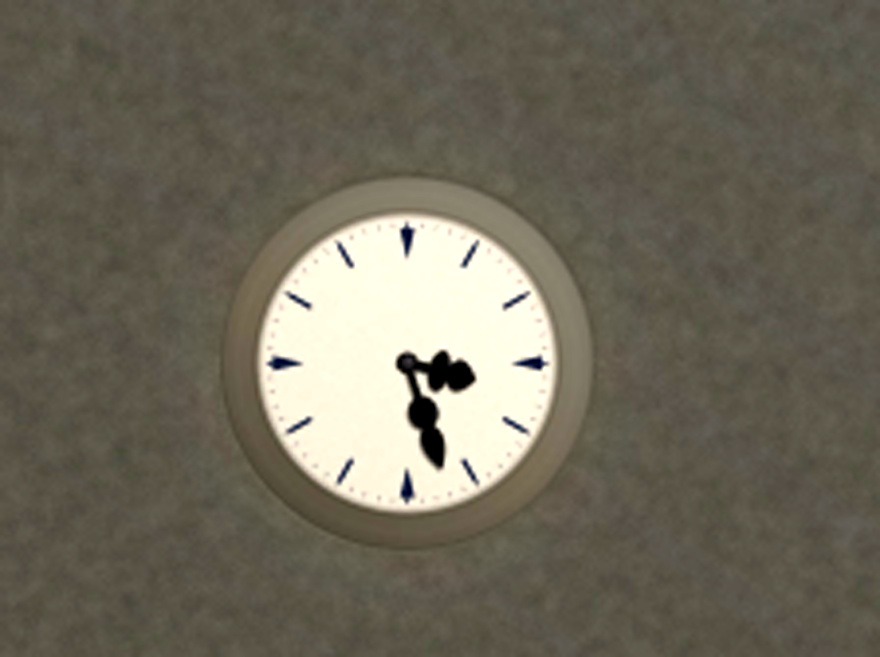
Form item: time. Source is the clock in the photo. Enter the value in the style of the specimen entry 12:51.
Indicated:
3:27
